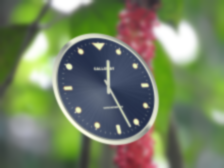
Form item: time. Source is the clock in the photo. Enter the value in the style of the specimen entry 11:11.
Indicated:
12:27
